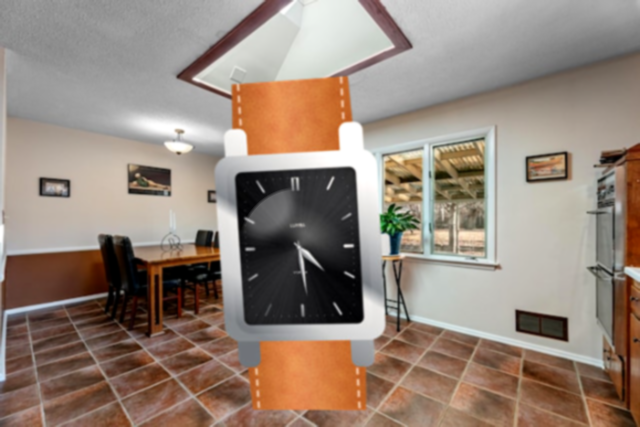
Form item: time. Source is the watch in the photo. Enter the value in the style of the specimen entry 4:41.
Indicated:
4:29
